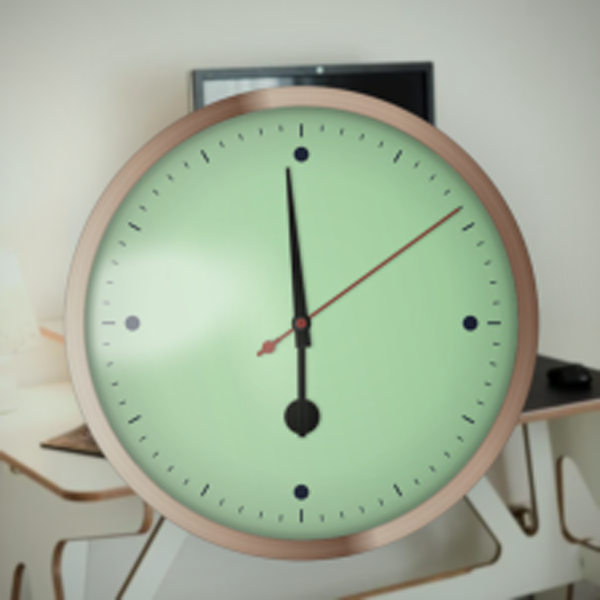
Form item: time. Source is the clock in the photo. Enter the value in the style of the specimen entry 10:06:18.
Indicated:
5:59:09
